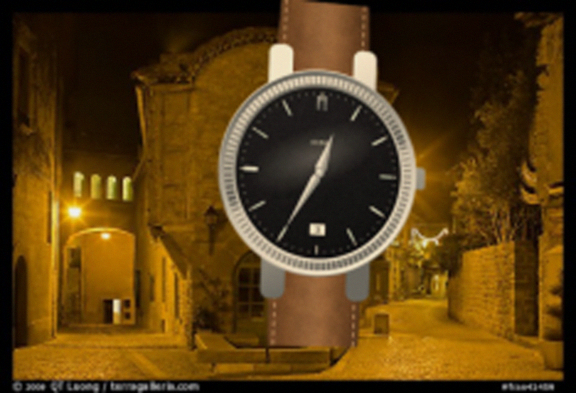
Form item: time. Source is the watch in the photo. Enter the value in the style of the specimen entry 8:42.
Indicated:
12:35
